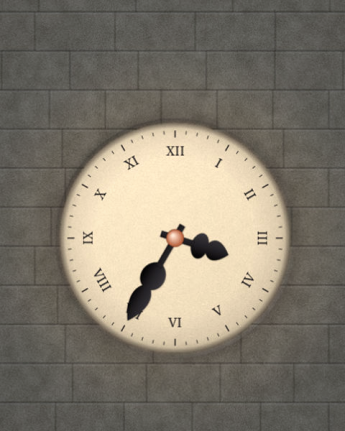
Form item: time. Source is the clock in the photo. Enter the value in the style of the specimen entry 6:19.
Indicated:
3:35
